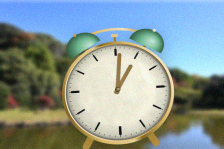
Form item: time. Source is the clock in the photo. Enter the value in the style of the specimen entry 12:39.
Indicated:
1:01
